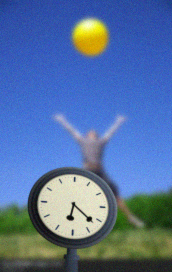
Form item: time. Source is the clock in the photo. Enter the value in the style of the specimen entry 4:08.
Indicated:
6:22
